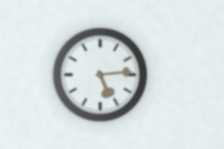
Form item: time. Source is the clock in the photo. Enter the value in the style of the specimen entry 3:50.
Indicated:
5:14
